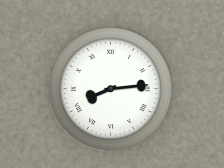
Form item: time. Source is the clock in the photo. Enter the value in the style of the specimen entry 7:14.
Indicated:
8:14
